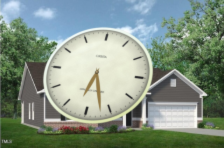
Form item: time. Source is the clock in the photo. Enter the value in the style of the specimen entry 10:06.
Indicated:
6:27
